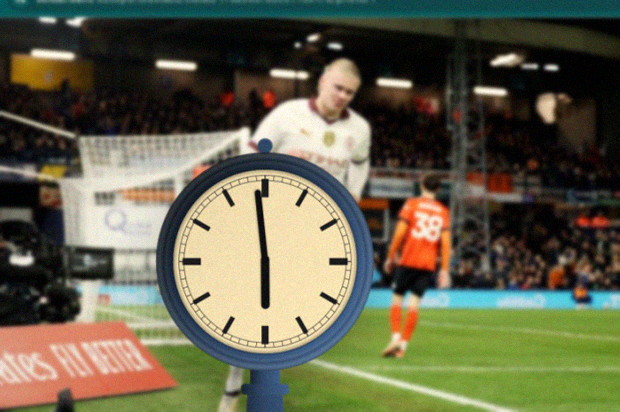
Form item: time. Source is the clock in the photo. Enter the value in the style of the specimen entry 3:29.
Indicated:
5:59
